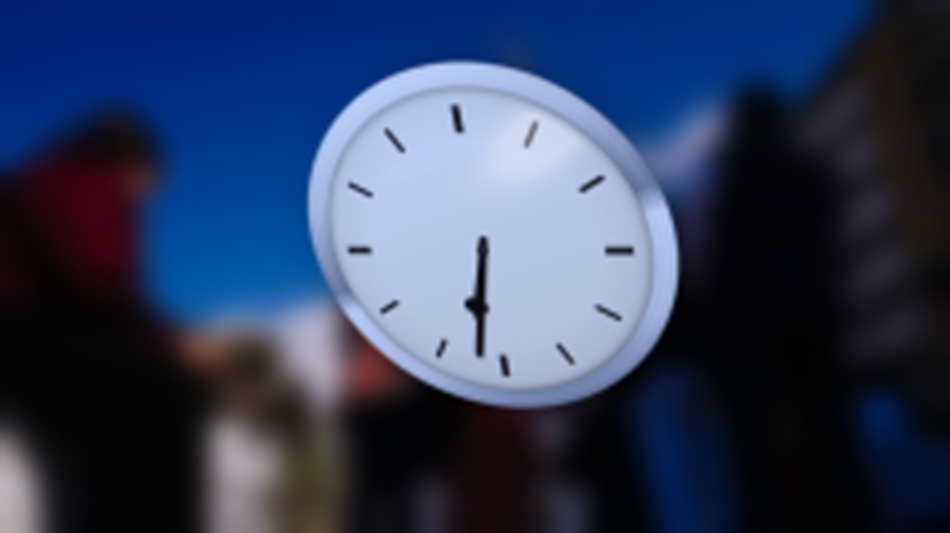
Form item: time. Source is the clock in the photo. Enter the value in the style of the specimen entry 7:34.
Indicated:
6:32
